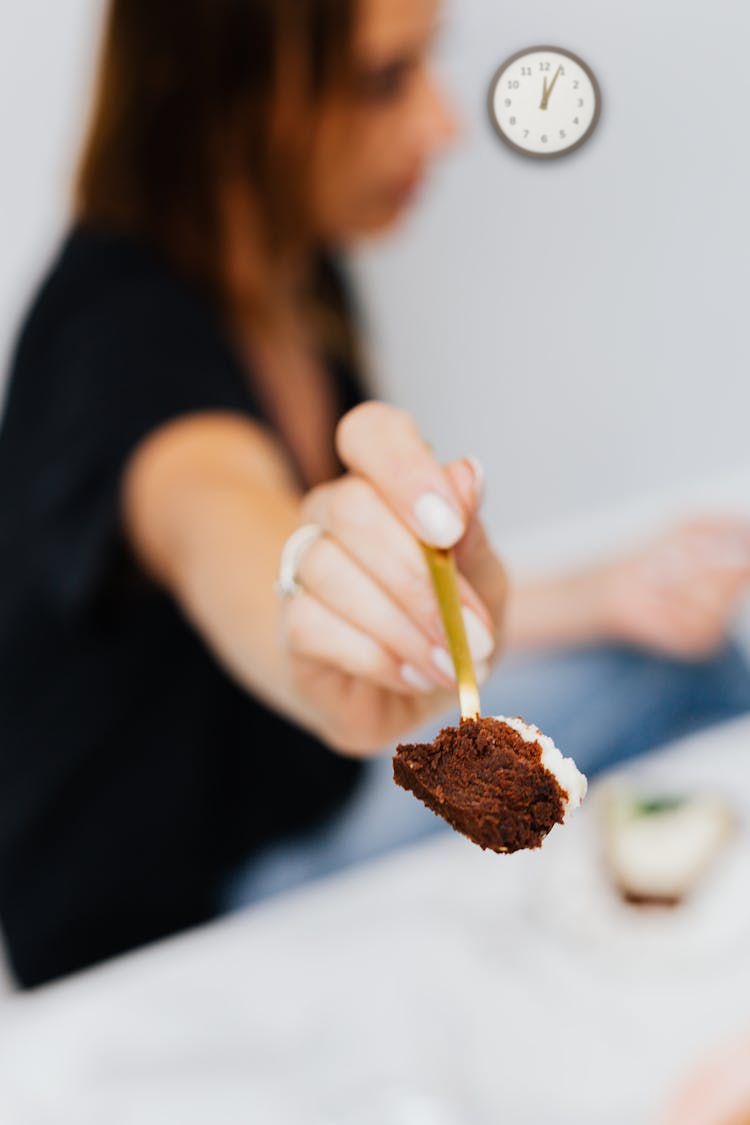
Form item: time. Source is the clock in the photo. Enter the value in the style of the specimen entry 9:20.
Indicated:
12:04
